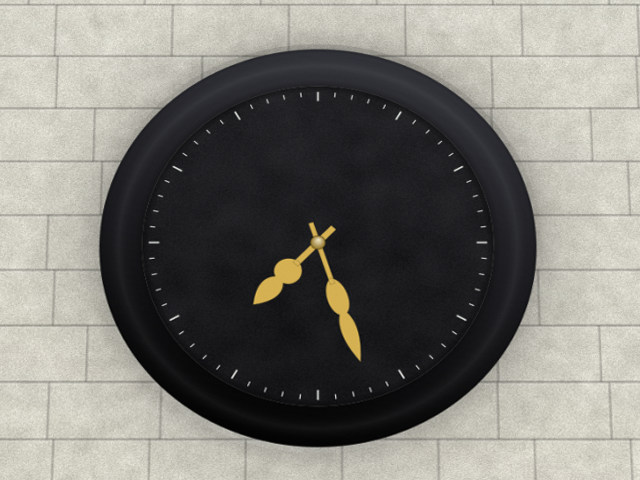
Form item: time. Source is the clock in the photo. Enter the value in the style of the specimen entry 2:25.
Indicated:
7:27
